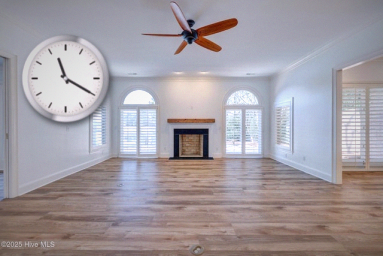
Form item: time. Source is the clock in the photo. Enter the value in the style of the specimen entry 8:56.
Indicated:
11:20
